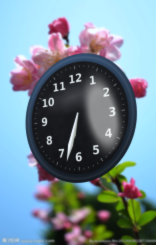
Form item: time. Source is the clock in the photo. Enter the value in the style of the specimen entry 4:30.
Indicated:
6:33
